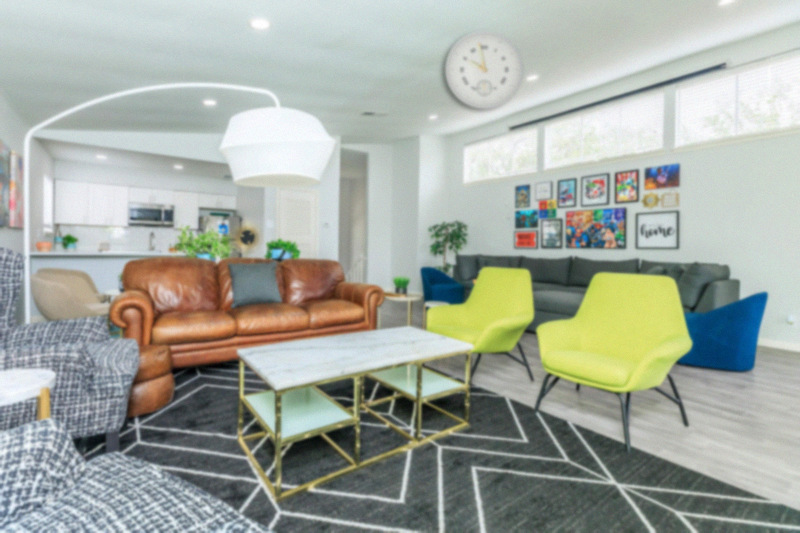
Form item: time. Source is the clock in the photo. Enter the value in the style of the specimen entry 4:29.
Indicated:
9:58
